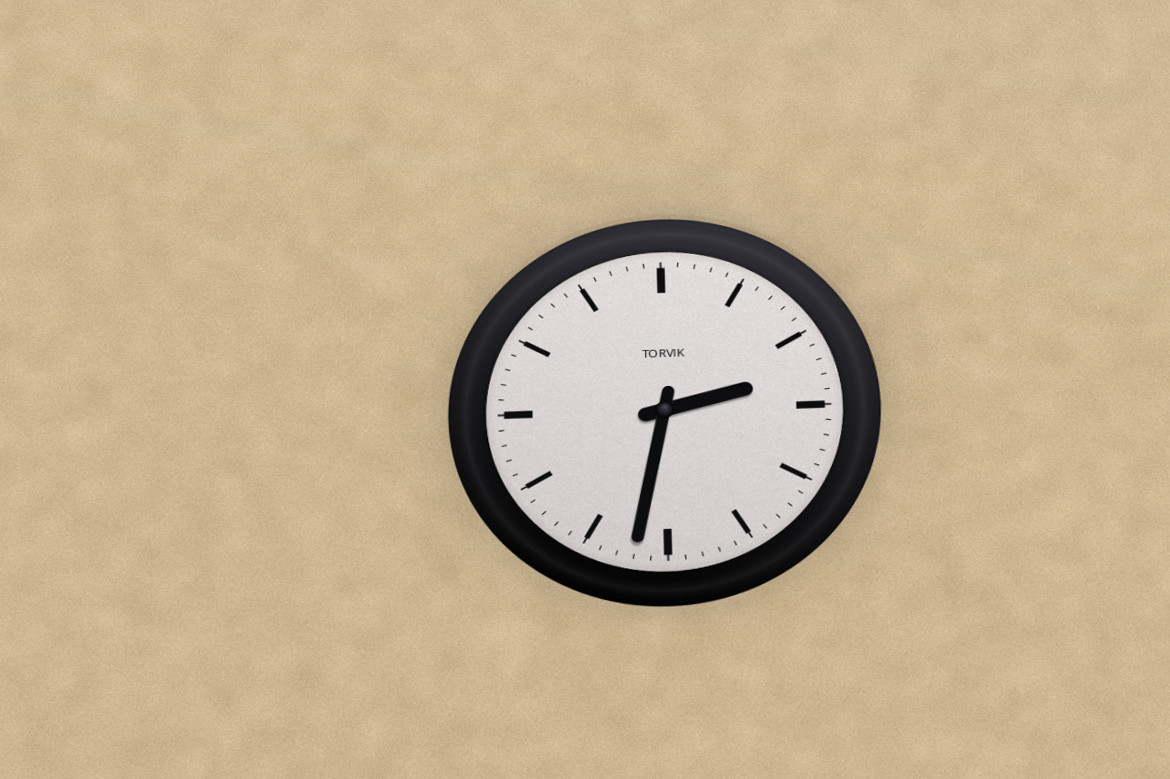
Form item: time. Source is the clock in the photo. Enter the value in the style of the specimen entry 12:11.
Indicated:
2:32
